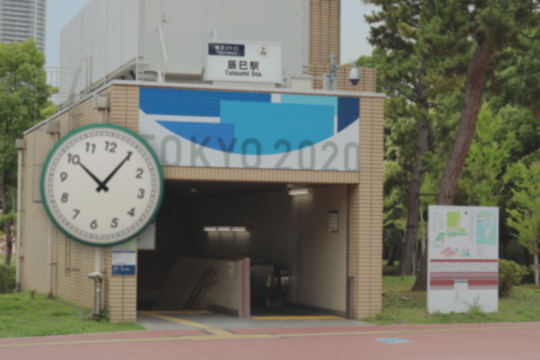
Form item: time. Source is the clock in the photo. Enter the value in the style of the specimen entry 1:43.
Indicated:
10:05
